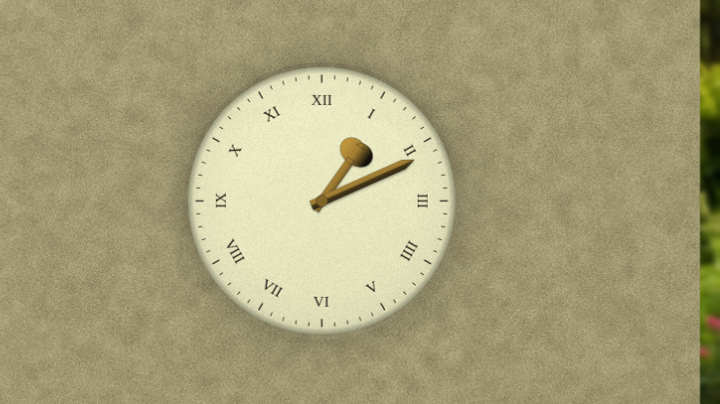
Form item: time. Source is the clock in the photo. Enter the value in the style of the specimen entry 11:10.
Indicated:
1:11
